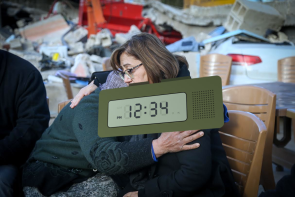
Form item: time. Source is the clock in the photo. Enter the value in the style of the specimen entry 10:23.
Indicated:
12:34
